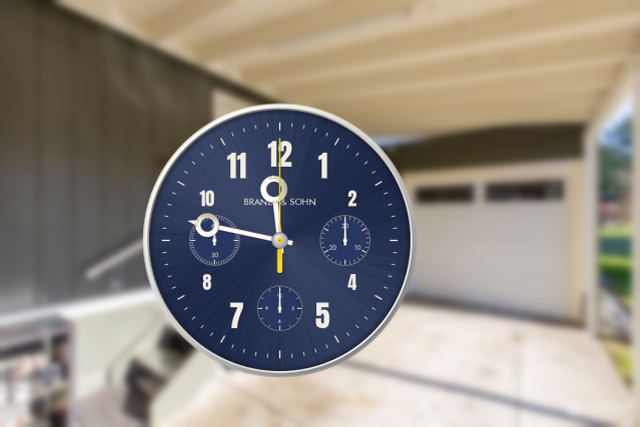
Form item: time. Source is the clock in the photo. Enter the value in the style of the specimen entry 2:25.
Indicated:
11:47
